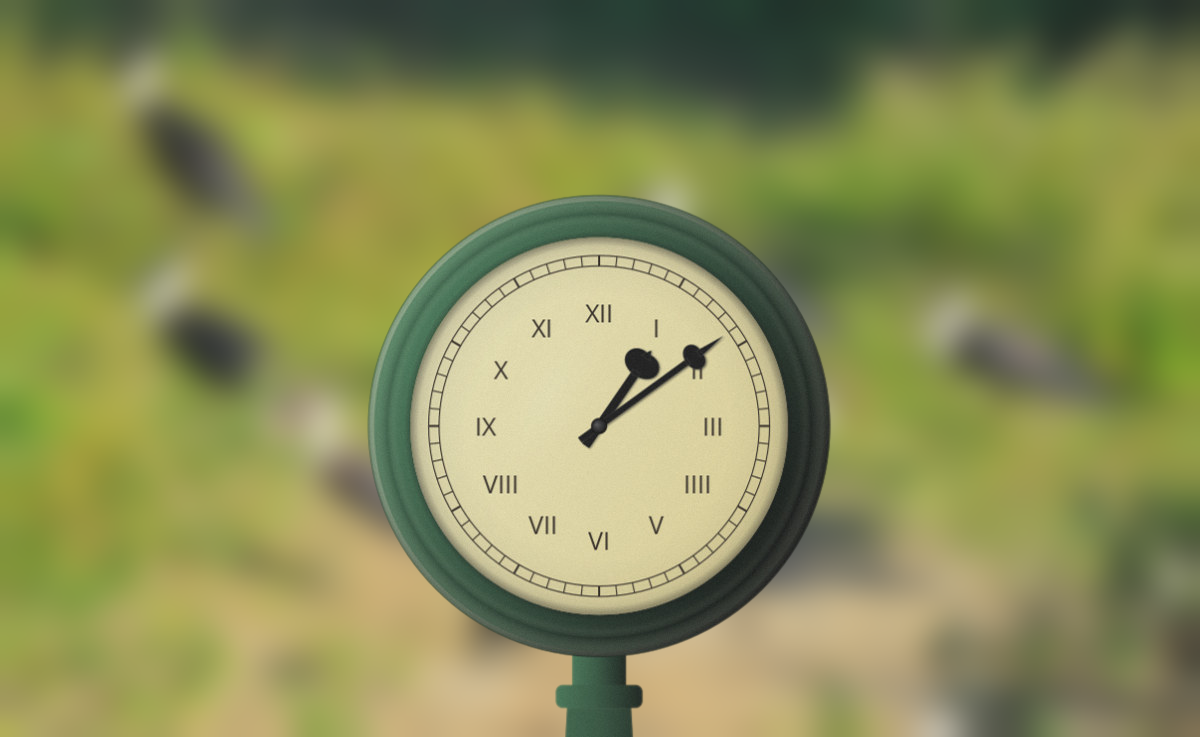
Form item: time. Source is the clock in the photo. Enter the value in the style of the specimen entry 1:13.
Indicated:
1:09
